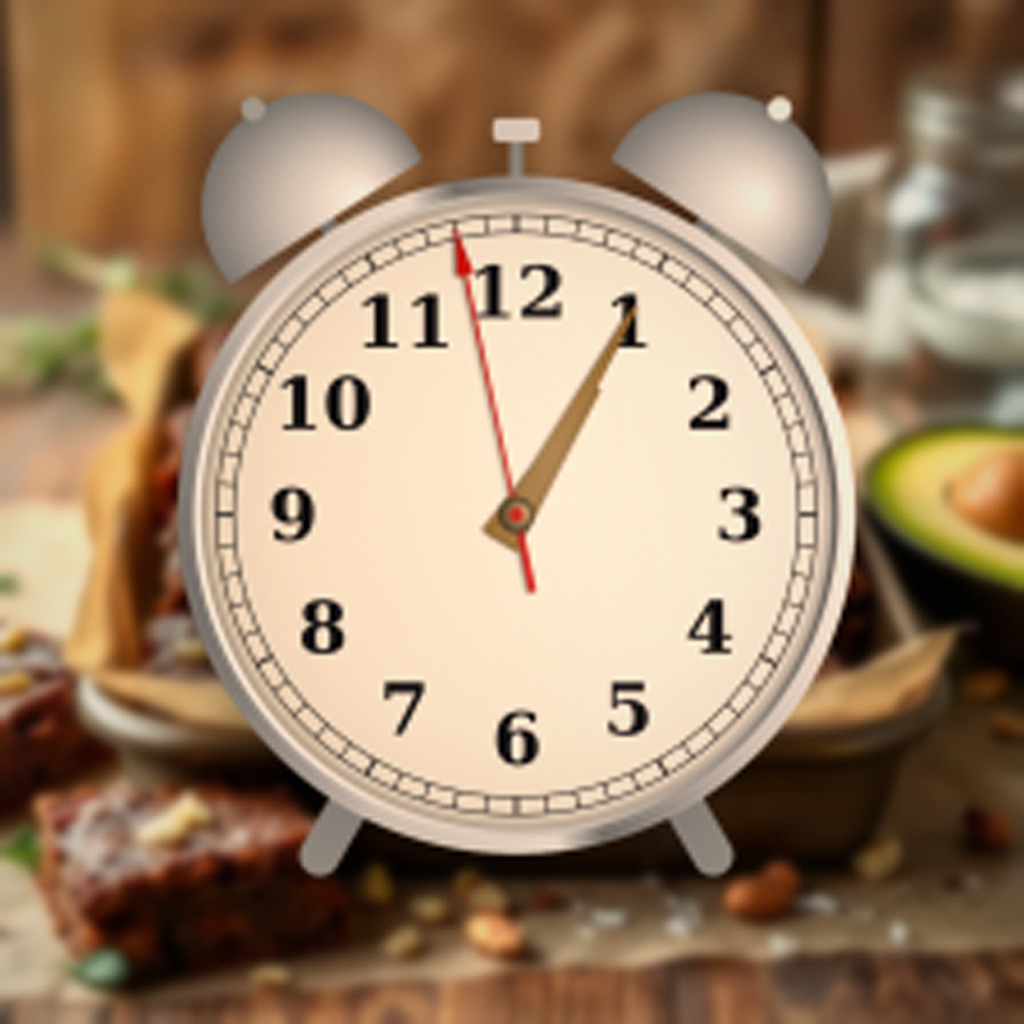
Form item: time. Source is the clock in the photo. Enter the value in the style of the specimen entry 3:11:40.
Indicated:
1:04:58
